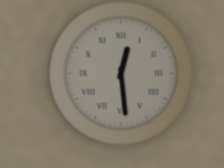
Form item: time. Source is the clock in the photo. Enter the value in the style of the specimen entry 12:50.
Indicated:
12:29
